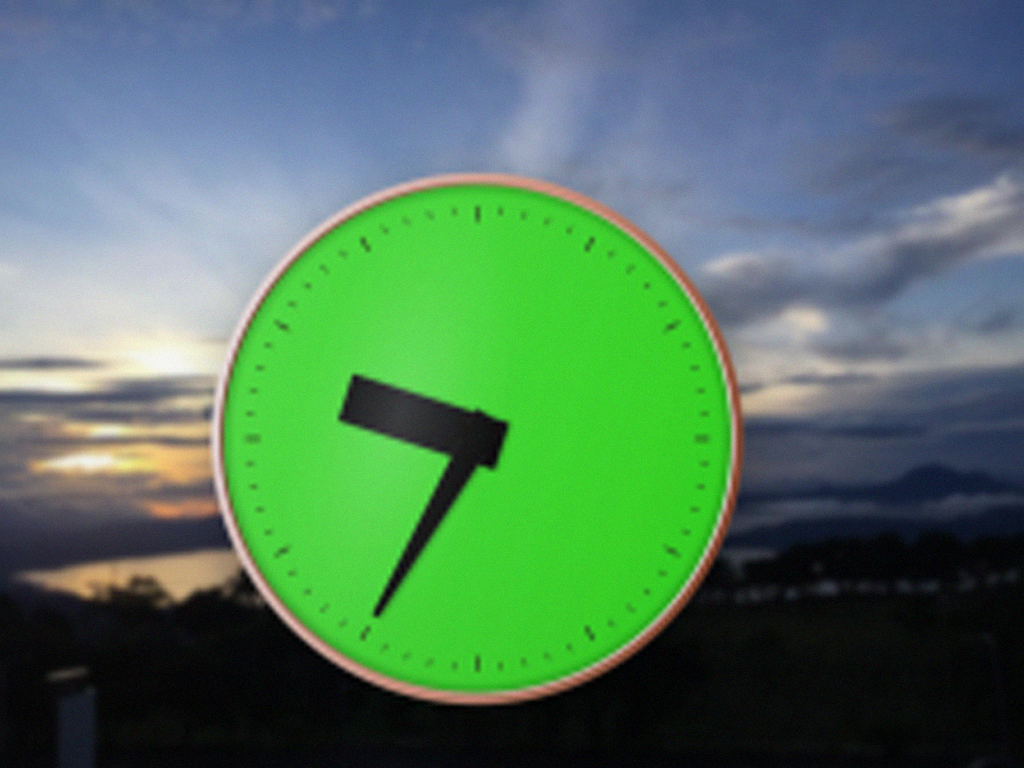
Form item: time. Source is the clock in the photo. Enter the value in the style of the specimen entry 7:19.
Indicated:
9:35
